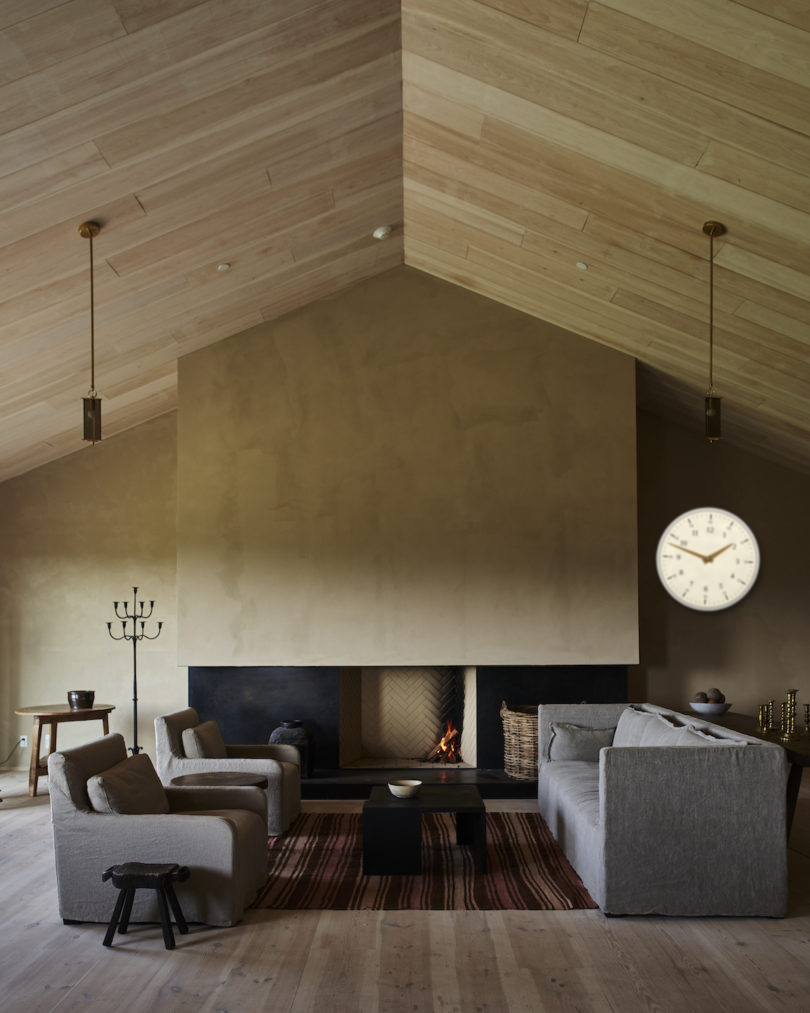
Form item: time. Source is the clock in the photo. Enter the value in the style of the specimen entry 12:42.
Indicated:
1:48
